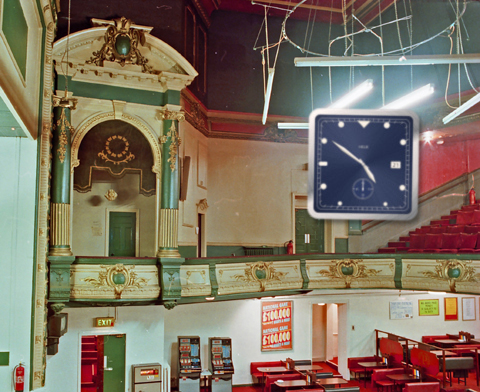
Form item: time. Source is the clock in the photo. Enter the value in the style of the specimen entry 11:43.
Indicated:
4:51
